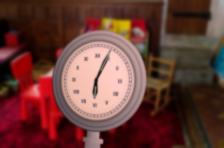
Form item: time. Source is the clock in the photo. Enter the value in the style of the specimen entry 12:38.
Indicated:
6:04
